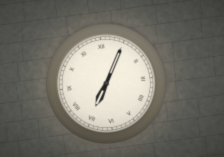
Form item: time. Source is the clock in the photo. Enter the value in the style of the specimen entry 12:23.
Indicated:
7:05
